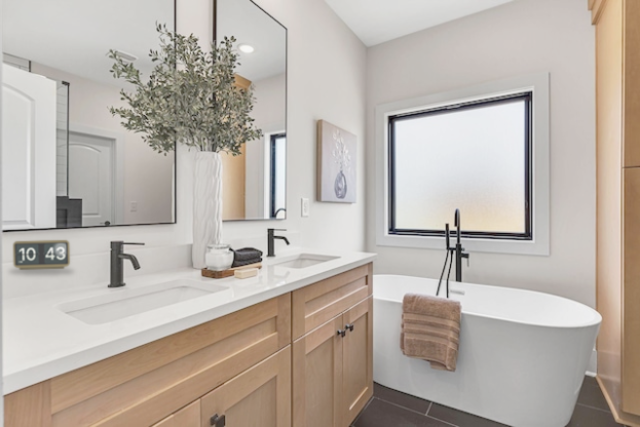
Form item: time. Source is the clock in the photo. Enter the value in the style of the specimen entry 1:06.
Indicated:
10:43
